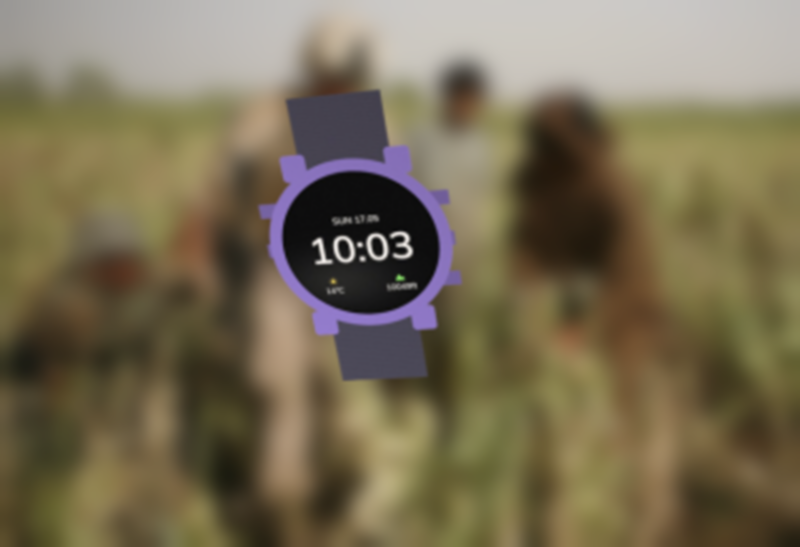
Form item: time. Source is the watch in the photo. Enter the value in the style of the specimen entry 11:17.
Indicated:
10:03
